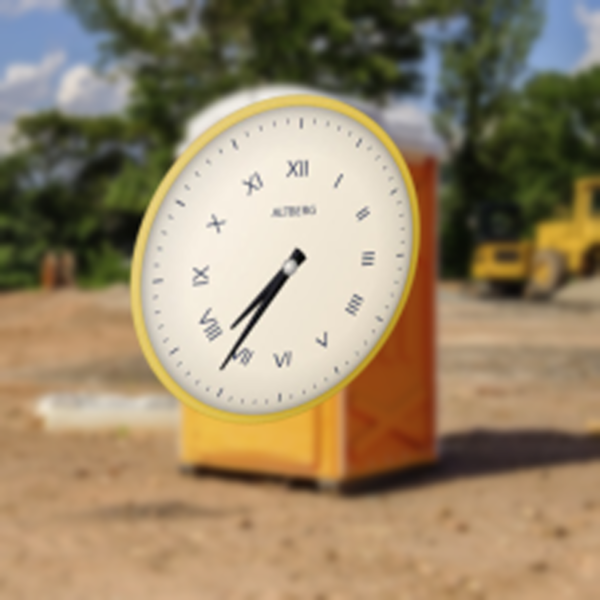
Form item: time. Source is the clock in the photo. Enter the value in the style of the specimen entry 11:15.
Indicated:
7:36
